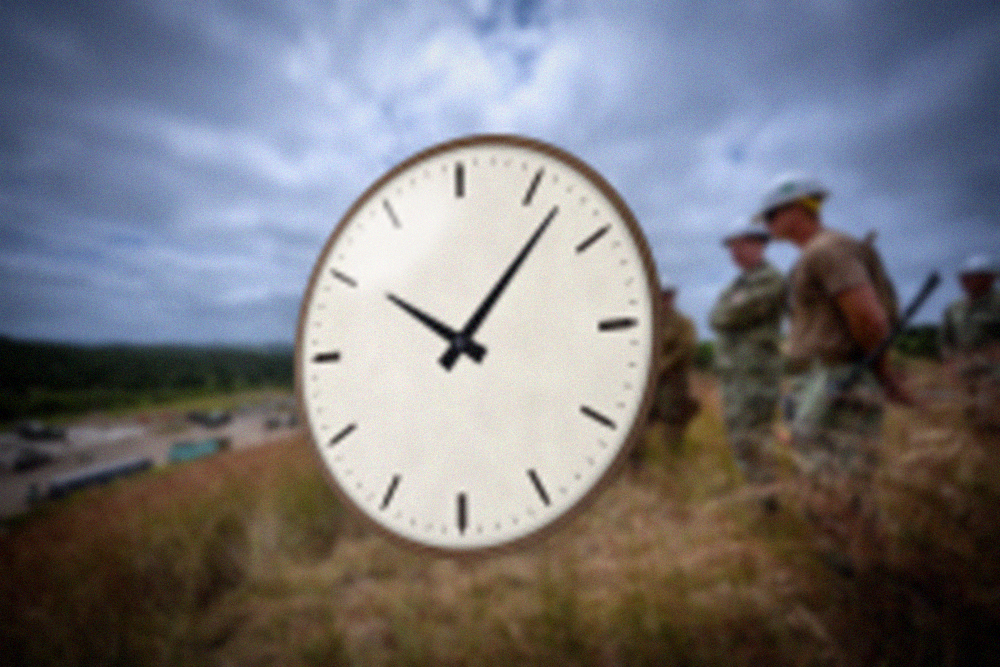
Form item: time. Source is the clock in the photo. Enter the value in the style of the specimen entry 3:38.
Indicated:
10:07
